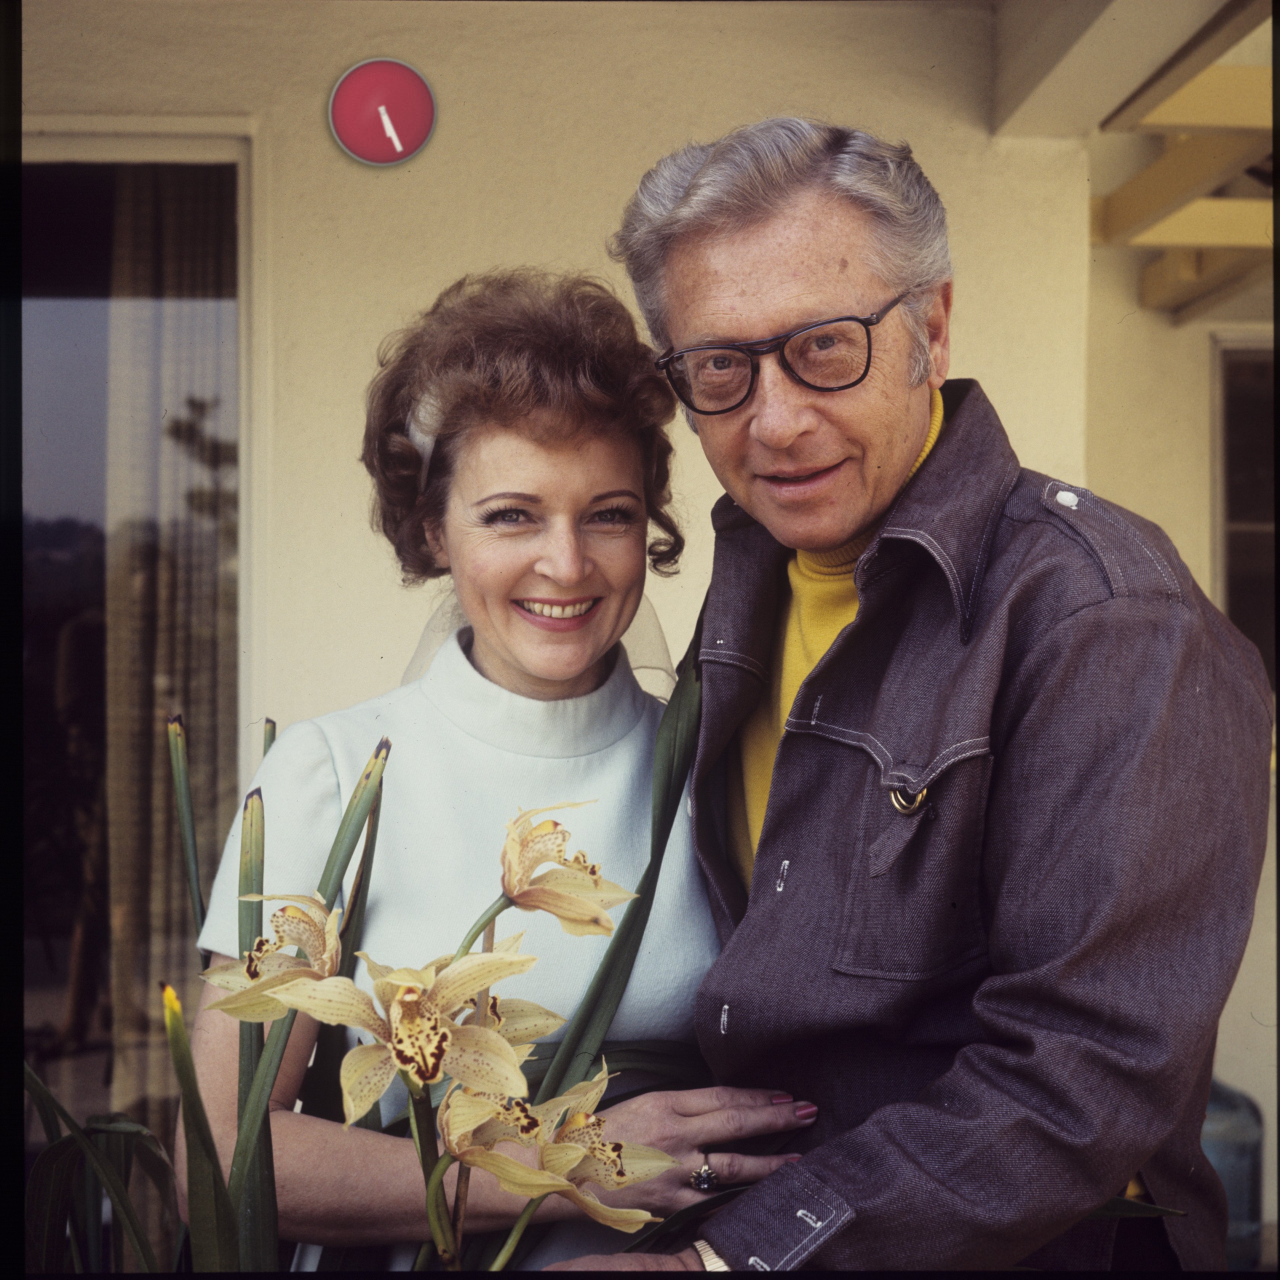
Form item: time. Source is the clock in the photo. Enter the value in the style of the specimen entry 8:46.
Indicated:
5:26
